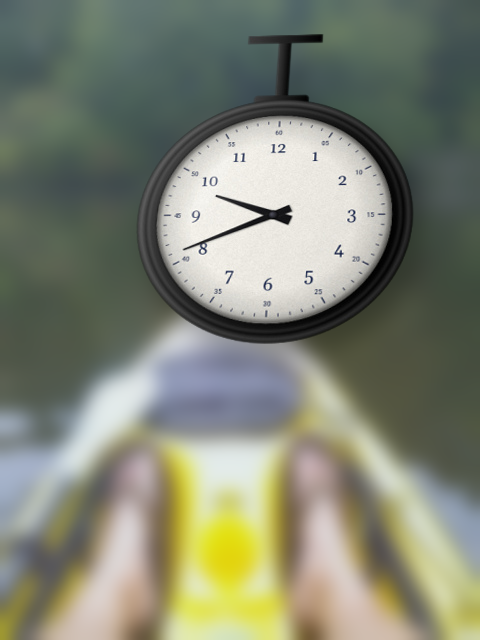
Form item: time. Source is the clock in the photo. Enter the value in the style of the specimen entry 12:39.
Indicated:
9:41
